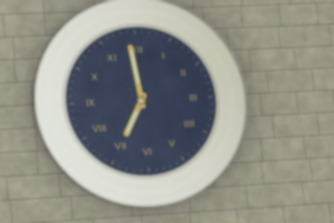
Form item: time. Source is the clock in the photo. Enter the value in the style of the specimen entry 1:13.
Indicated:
6:59
